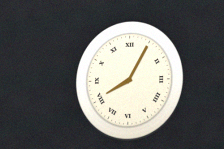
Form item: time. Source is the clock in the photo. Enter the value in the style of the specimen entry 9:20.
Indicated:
8:05
